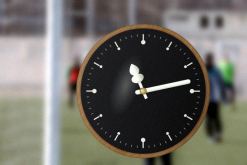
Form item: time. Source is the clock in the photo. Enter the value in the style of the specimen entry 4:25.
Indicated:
11:13
